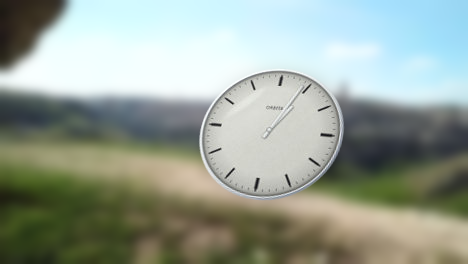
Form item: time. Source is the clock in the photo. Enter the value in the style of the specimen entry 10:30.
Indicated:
1:04
